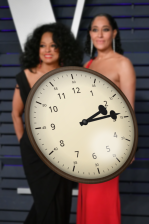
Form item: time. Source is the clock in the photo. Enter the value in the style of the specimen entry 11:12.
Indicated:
2:14
